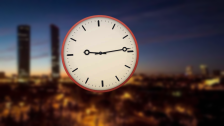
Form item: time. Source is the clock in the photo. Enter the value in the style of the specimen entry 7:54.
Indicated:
9:14
